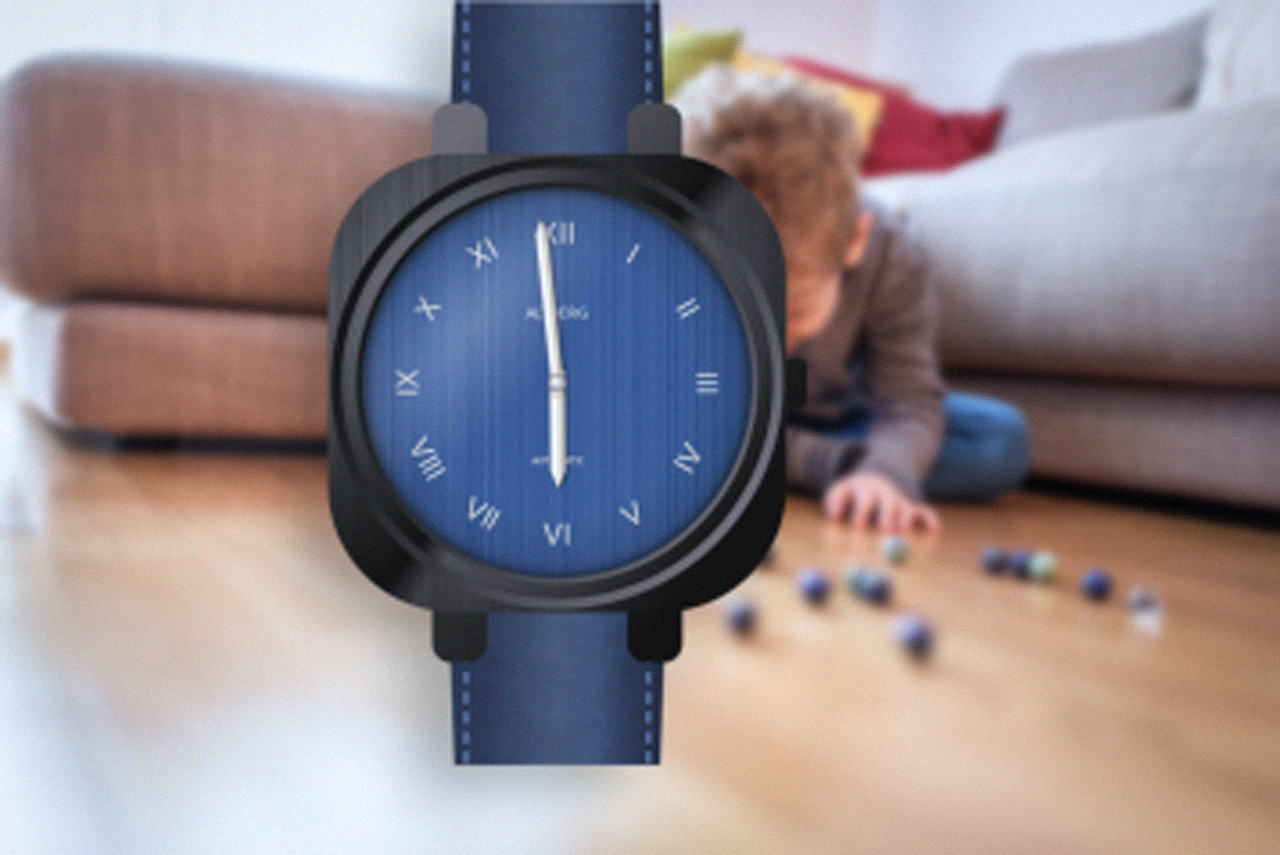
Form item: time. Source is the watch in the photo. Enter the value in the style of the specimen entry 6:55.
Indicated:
5:59
